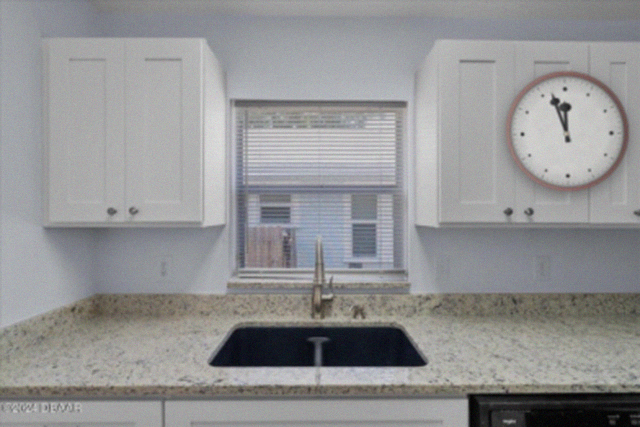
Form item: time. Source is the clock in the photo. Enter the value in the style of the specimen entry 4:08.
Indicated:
11:57
